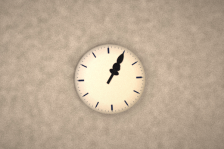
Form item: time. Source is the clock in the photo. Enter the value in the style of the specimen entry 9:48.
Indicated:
1:05
